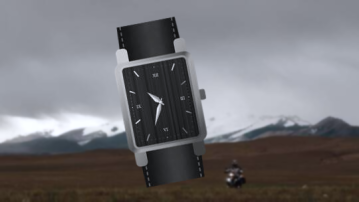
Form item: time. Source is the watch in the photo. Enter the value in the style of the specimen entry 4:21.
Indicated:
10:34
